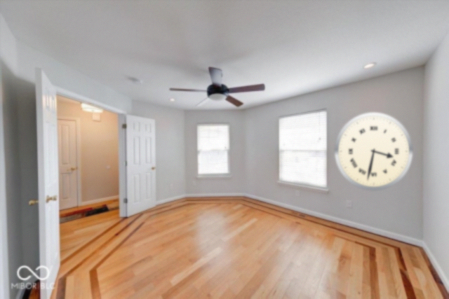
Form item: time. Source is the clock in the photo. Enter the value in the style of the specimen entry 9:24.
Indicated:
3:32
